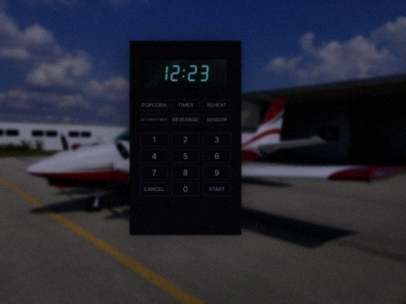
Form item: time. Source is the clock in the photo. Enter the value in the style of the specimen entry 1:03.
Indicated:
12:23
